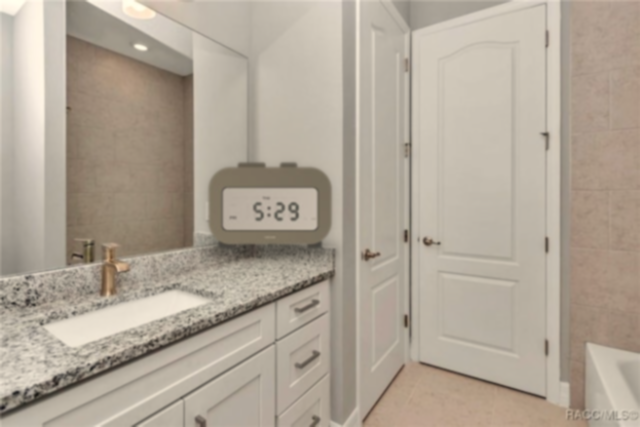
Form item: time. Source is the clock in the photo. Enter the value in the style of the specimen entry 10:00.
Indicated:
5:29
